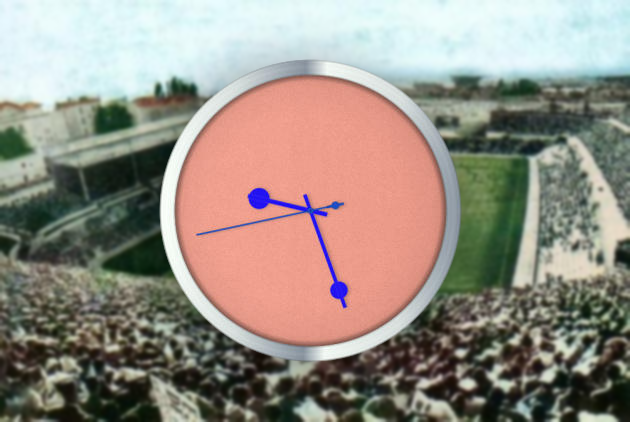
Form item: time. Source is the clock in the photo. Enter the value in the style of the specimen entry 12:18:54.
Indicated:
9:26:43
